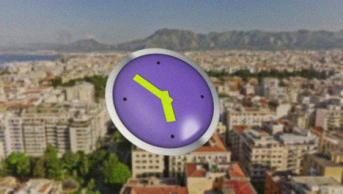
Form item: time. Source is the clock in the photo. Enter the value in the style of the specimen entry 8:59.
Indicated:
5:52
